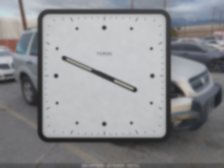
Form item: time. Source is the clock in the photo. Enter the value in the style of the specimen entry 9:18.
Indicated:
3:49
